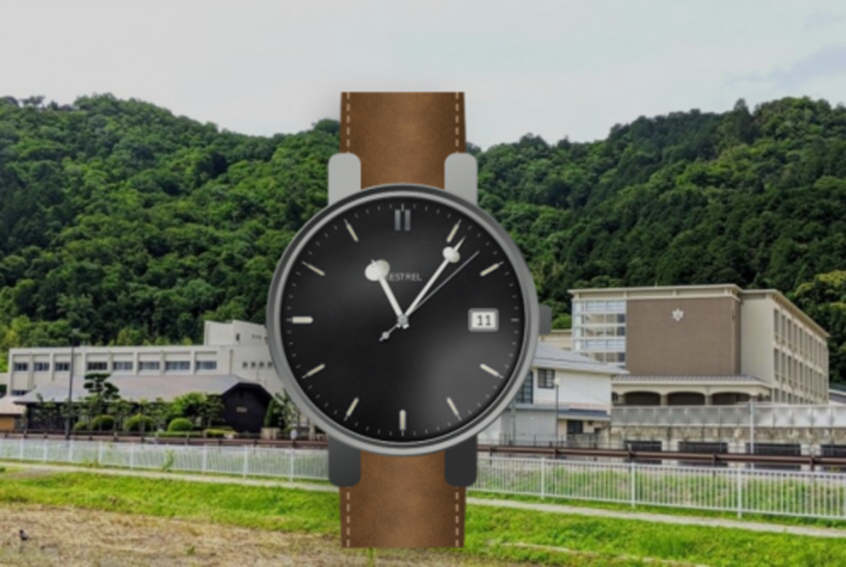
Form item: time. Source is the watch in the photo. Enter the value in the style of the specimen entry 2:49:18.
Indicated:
11:06:08
